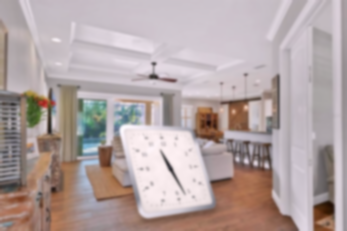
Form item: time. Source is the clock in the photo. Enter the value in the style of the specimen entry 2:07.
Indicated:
11:27
